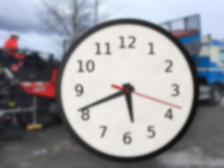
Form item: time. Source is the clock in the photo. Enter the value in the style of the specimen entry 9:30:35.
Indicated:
5:41:18
